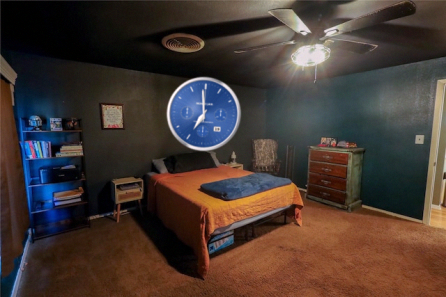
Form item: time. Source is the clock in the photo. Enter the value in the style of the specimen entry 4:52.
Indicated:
6:59
